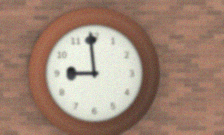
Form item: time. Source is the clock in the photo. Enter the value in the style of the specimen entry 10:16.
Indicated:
8:59
